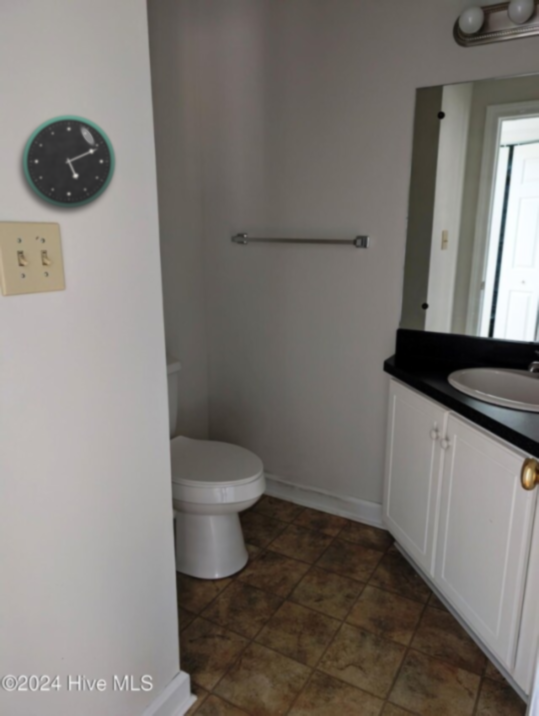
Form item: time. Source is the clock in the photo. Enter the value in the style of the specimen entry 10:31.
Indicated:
5:11
